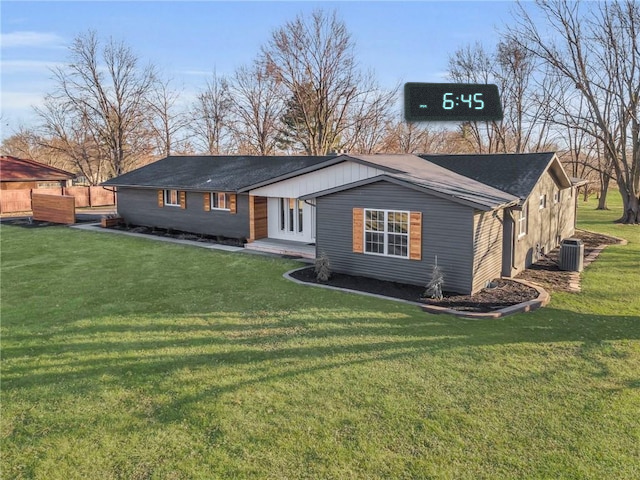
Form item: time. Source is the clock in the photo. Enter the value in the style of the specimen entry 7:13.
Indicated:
6:45
